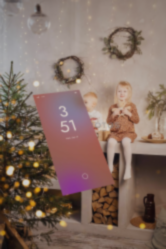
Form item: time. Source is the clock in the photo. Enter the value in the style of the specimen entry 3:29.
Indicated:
3:51
